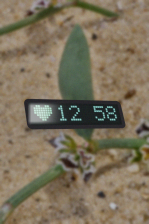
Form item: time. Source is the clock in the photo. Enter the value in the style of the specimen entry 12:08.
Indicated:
12:58
